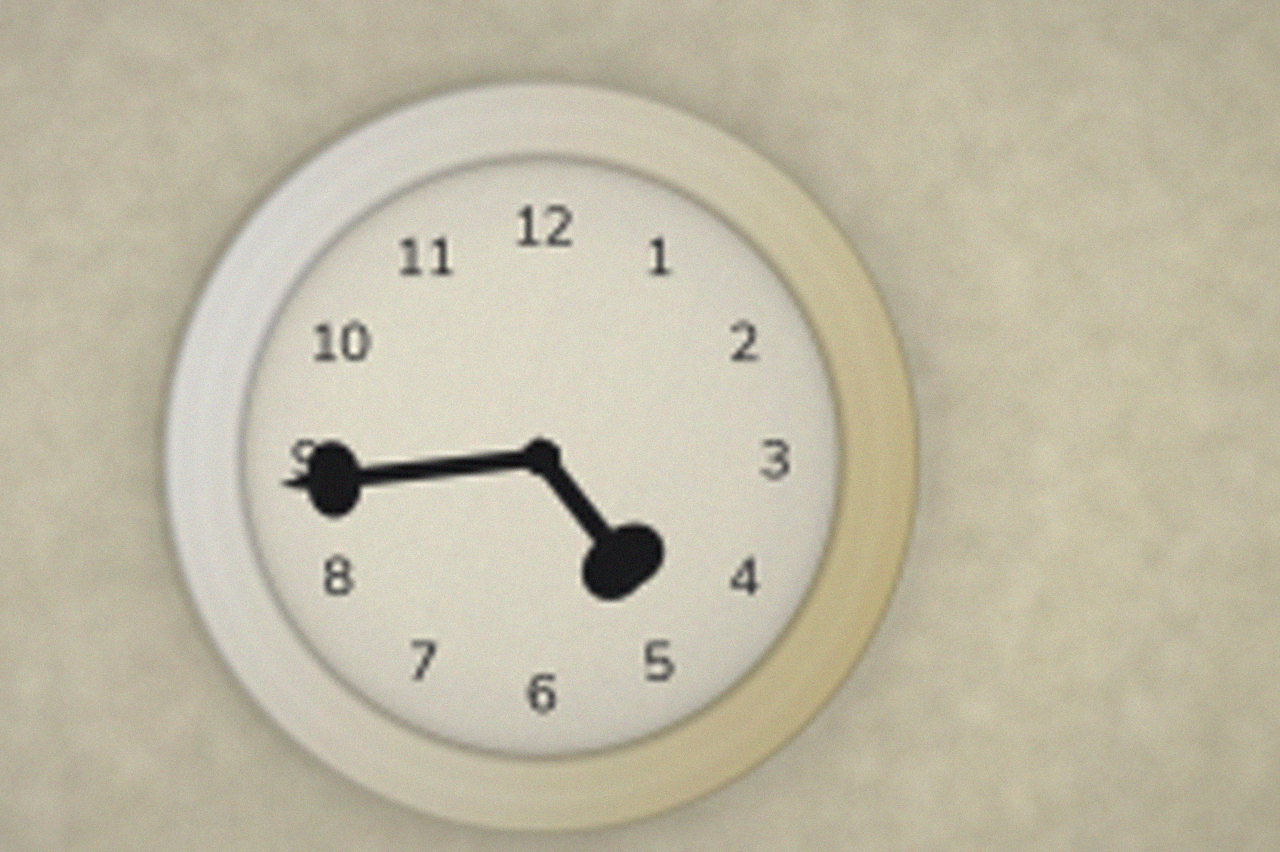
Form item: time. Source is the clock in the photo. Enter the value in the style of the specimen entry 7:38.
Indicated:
4:44
